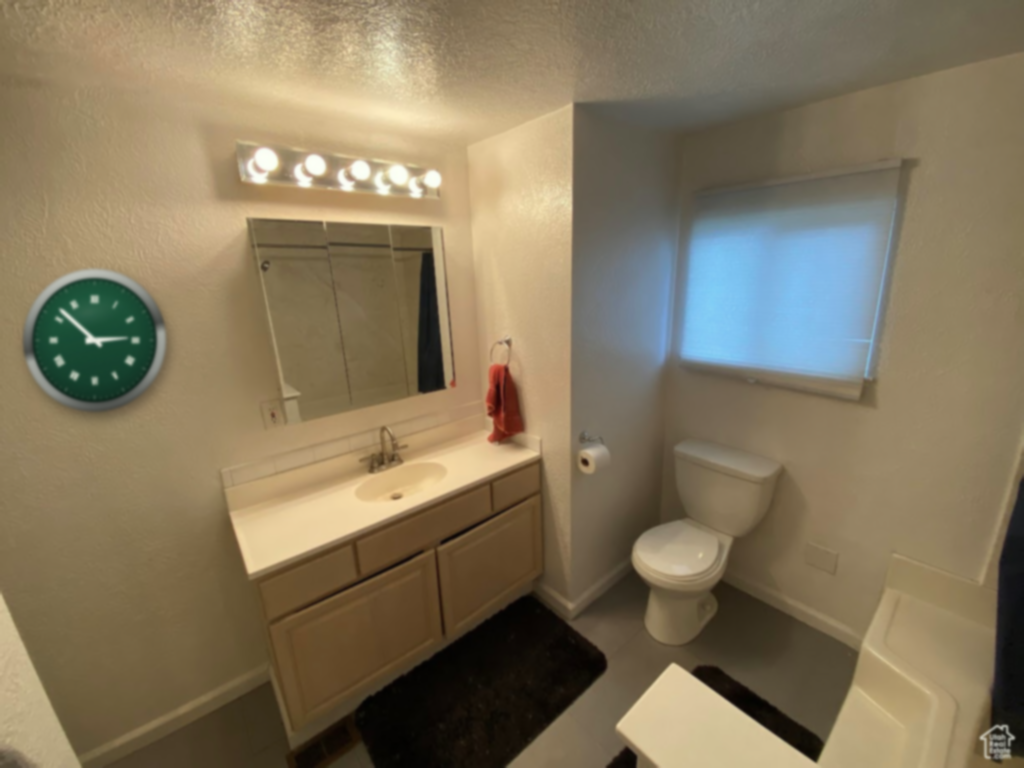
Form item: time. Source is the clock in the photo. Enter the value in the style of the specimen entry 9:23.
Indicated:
2:52
